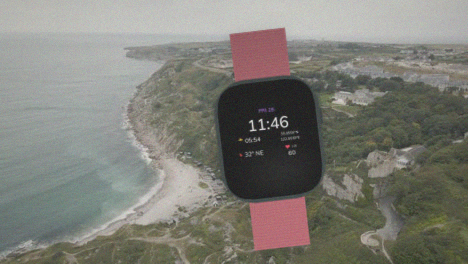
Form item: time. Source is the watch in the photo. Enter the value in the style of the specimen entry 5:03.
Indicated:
11:46
